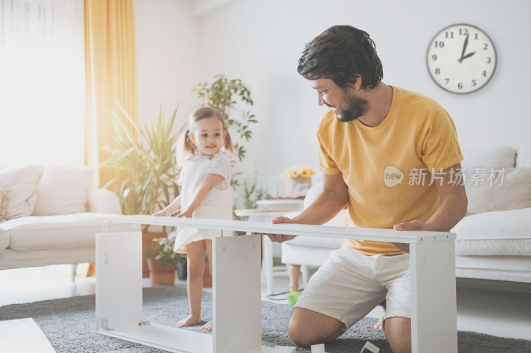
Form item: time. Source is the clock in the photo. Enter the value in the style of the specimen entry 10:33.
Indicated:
2:02
